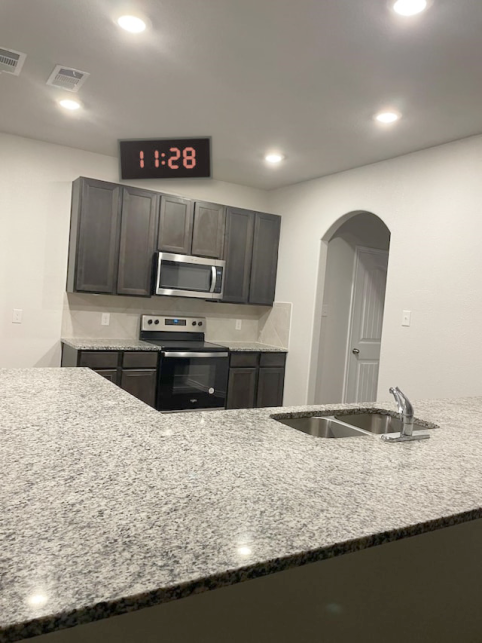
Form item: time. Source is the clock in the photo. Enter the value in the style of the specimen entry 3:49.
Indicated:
11:28
